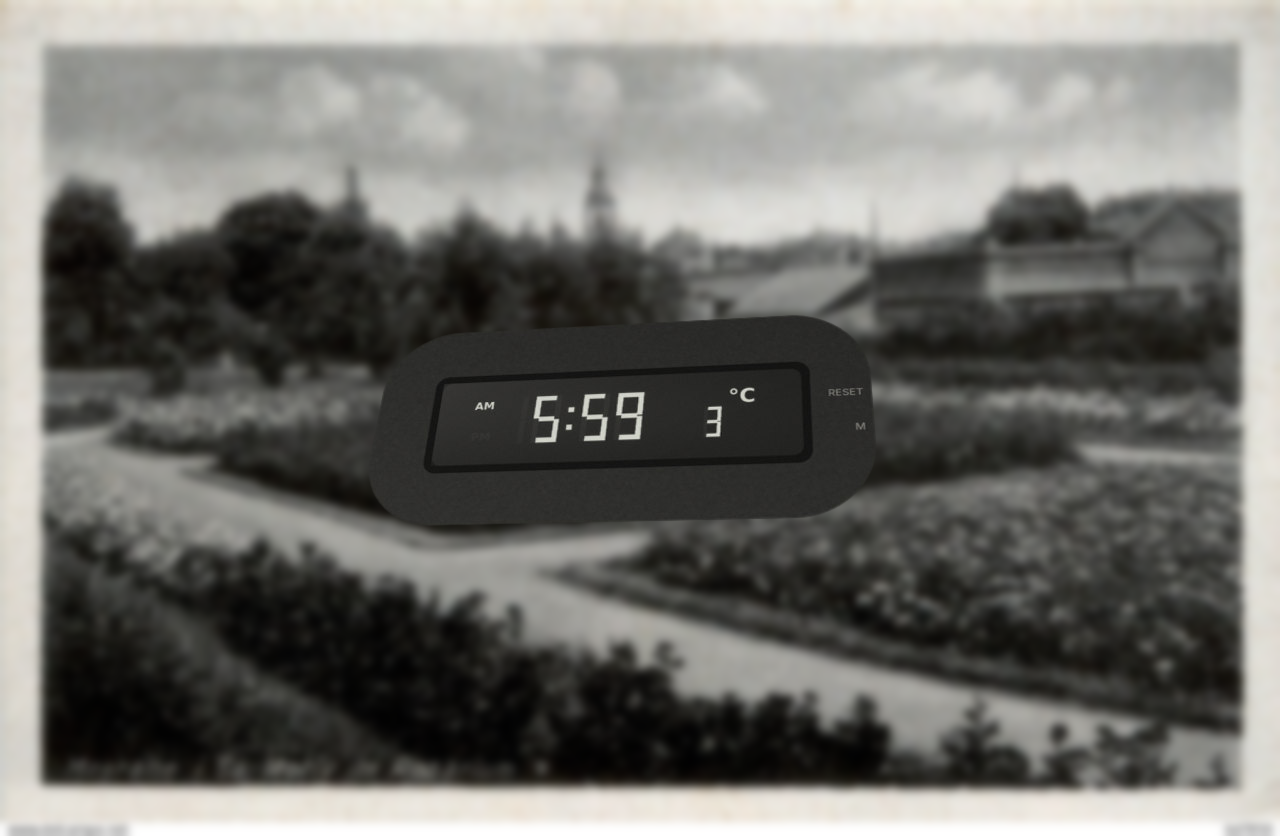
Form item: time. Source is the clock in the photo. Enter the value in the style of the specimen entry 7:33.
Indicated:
5:59
